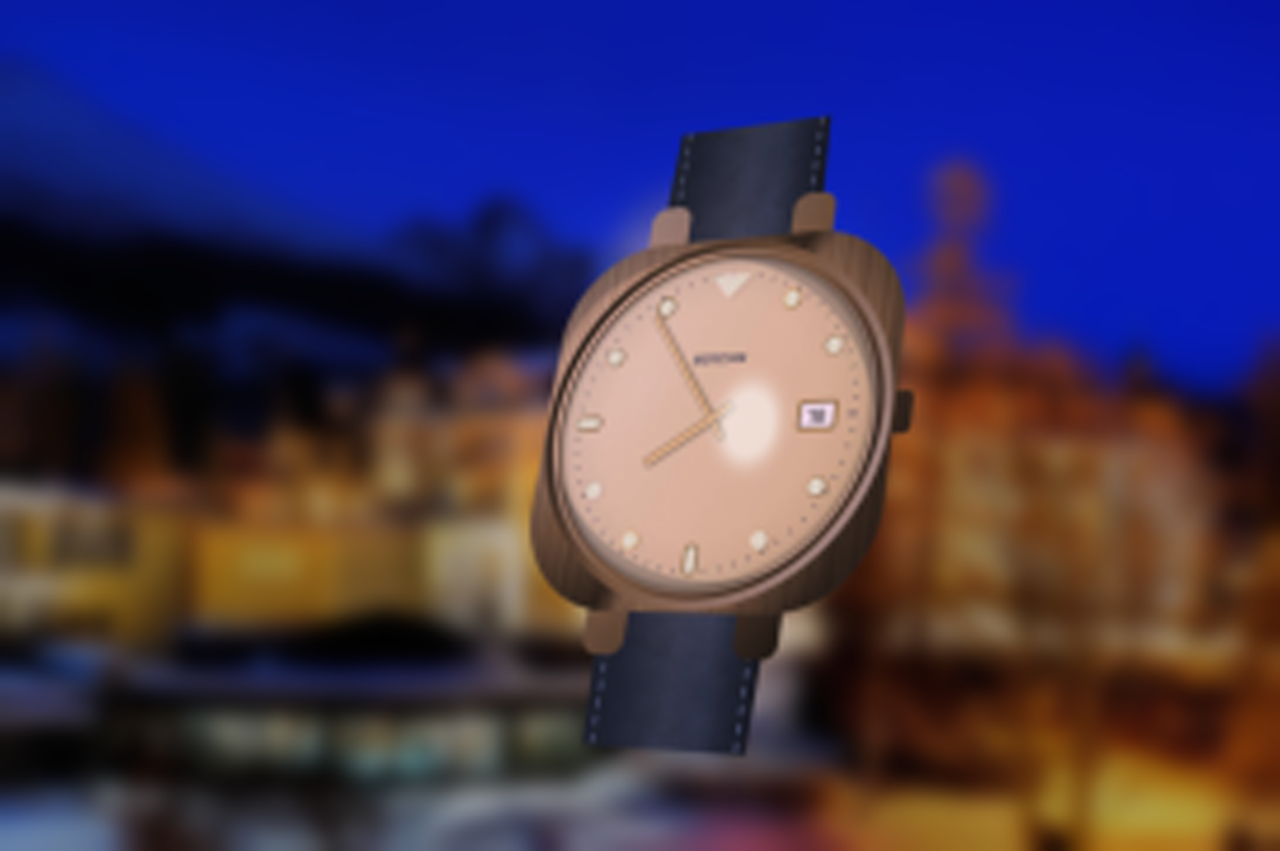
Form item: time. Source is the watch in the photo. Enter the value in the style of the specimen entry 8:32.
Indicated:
7:54
